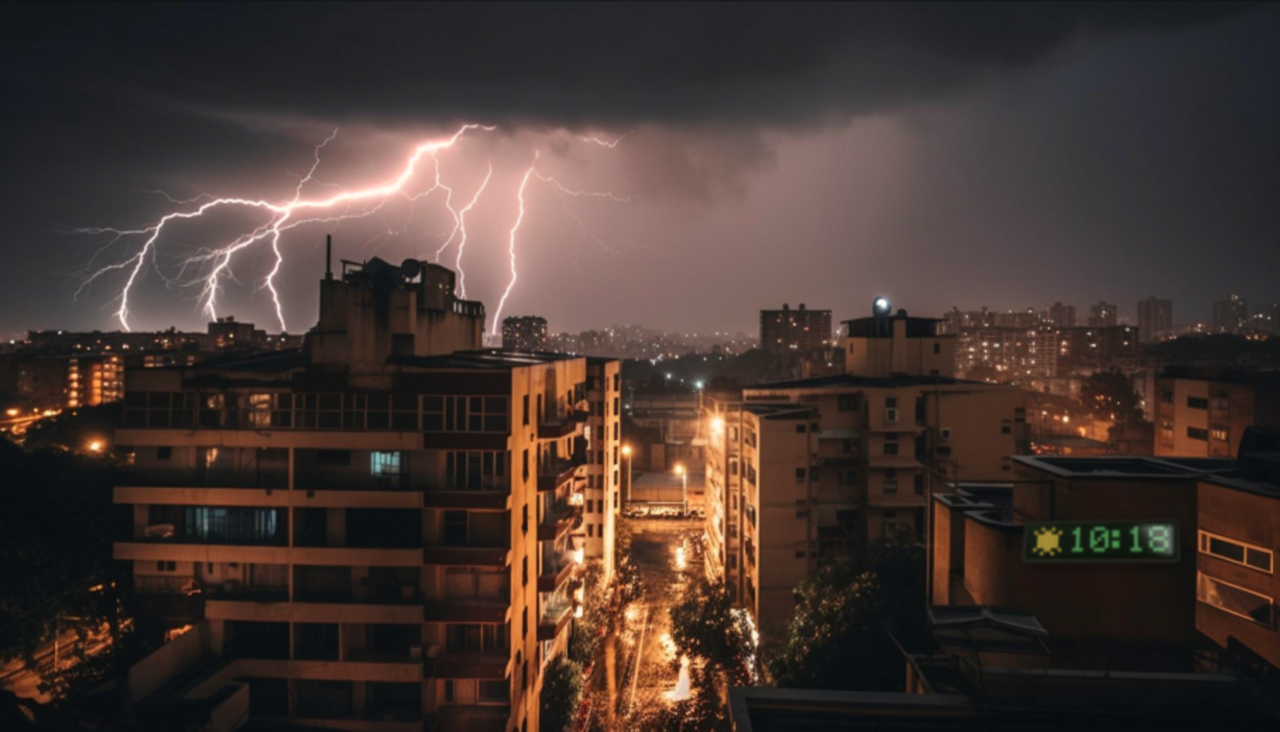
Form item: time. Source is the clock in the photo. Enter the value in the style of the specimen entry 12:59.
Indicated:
10:18
